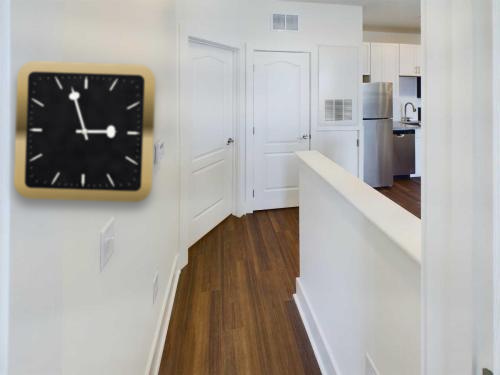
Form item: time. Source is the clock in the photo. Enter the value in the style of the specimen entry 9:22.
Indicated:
2:57
